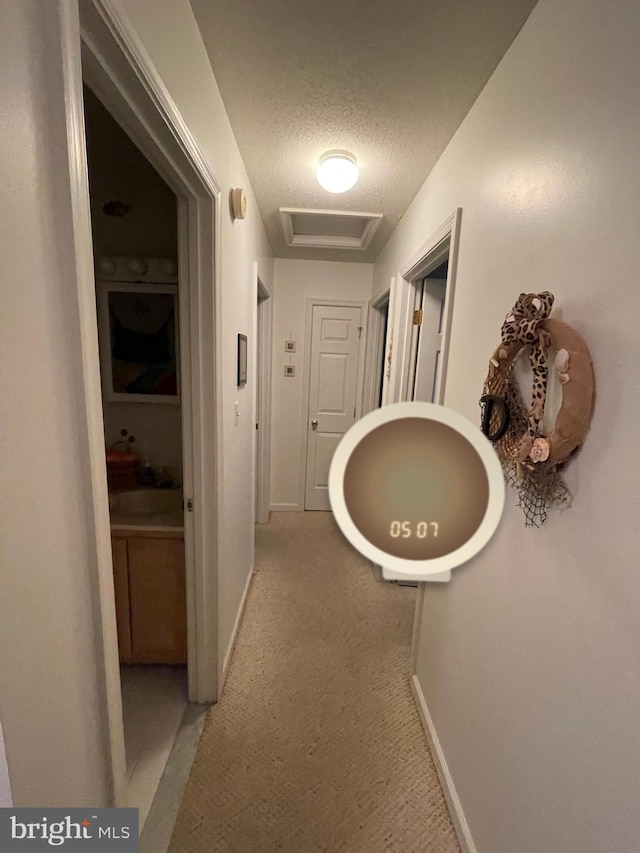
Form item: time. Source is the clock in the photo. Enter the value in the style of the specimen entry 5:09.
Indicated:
5:07
